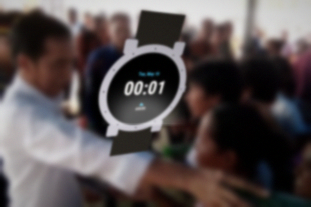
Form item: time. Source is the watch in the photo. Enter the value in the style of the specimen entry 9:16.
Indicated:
0:01
